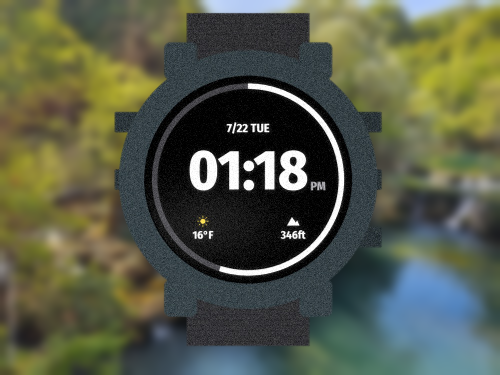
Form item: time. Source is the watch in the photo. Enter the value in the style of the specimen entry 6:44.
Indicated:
1:18
